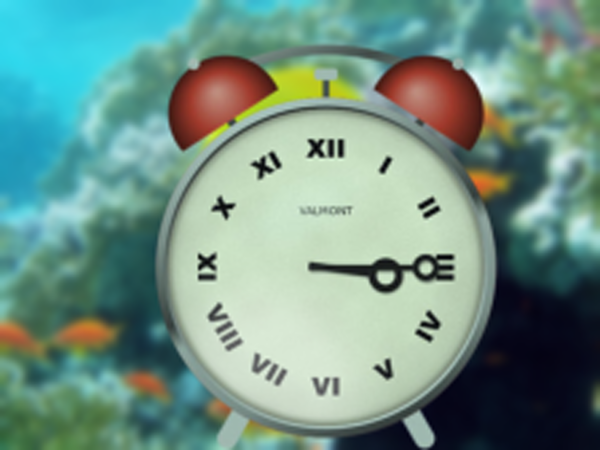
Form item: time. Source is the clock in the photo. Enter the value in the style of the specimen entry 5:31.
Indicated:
3:15
